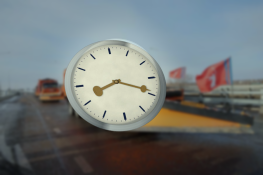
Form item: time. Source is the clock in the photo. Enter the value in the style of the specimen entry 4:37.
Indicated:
8:19
